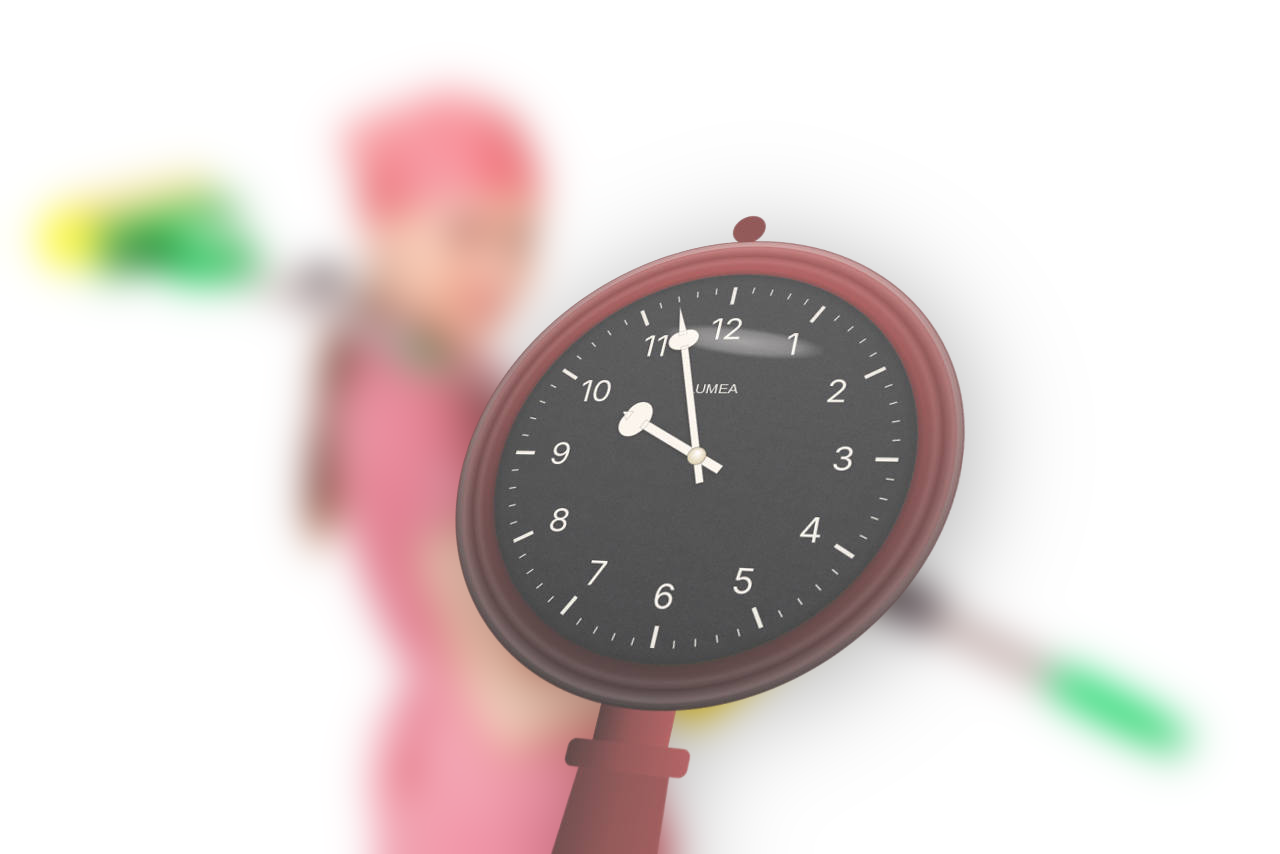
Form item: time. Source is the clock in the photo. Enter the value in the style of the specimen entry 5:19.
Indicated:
9:57
